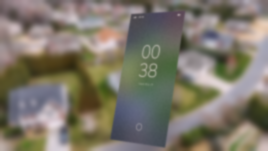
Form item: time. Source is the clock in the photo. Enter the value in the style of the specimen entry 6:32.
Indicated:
0:38
